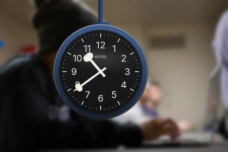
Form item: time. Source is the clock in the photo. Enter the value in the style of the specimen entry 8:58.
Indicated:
10:39
